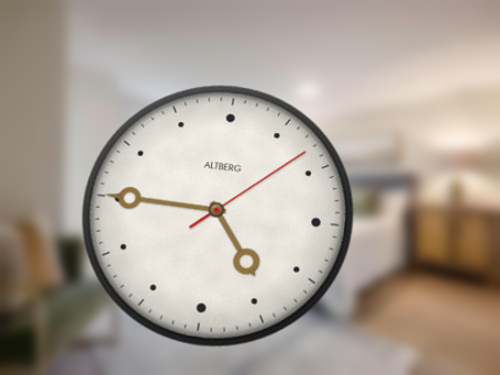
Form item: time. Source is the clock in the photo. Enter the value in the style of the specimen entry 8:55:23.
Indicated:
4:45:08
